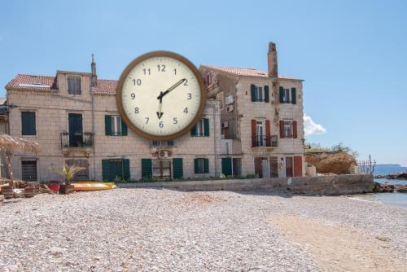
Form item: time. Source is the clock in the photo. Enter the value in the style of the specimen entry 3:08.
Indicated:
6:09
